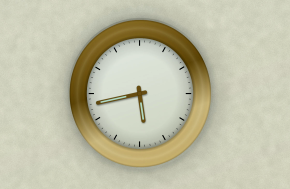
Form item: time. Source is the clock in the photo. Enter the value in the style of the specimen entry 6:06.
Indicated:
5:43
